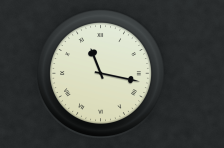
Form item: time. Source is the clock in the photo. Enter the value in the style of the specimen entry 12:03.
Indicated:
11:17
